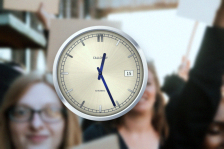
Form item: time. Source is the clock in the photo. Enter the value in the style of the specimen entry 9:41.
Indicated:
12:26
